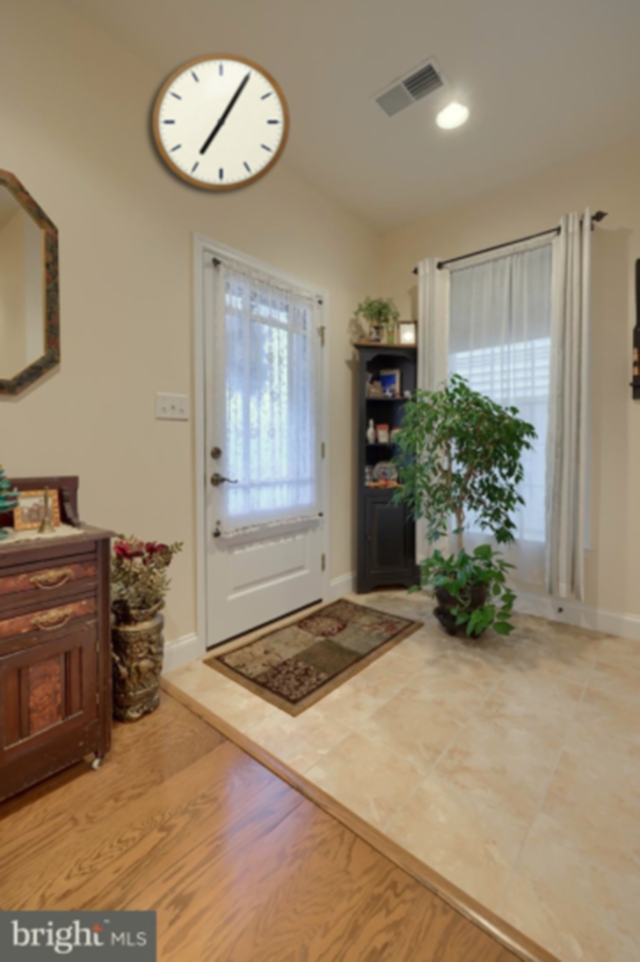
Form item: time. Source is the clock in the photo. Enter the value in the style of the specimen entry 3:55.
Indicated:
7:05
